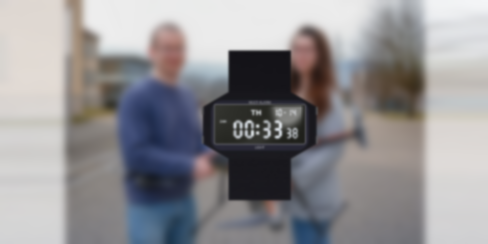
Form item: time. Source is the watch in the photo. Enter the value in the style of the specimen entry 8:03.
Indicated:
0:33
